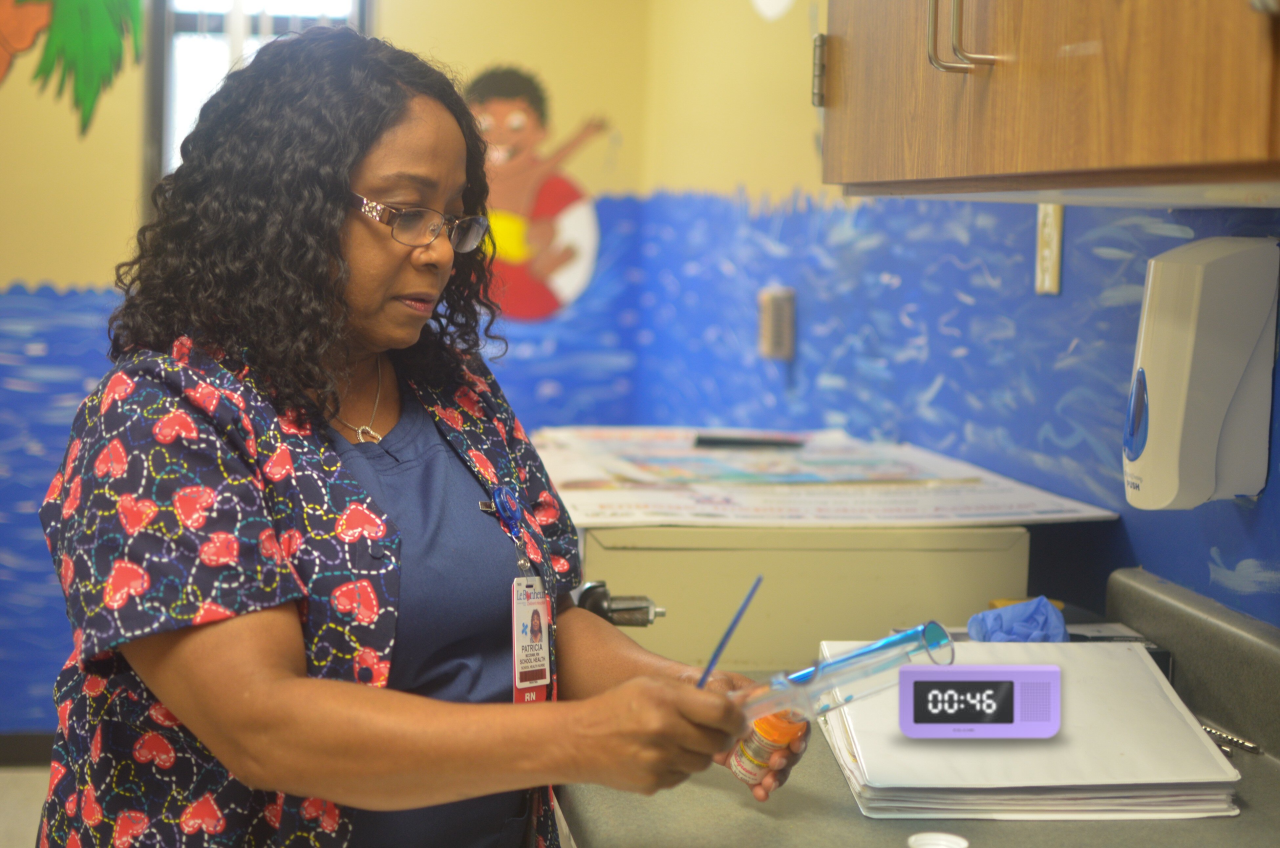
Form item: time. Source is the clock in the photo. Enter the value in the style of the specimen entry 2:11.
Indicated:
0:46
